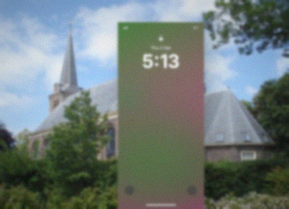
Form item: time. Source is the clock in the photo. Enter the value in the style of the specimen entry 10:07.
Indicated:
5:13
